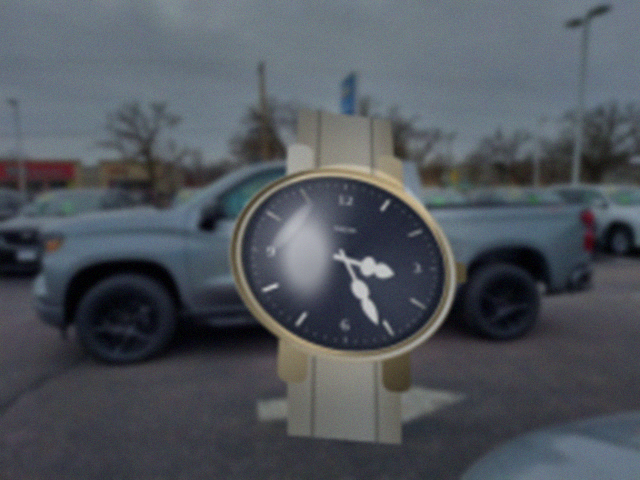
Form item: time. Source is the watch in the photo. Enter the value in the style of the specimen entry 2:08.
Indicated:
3:26
